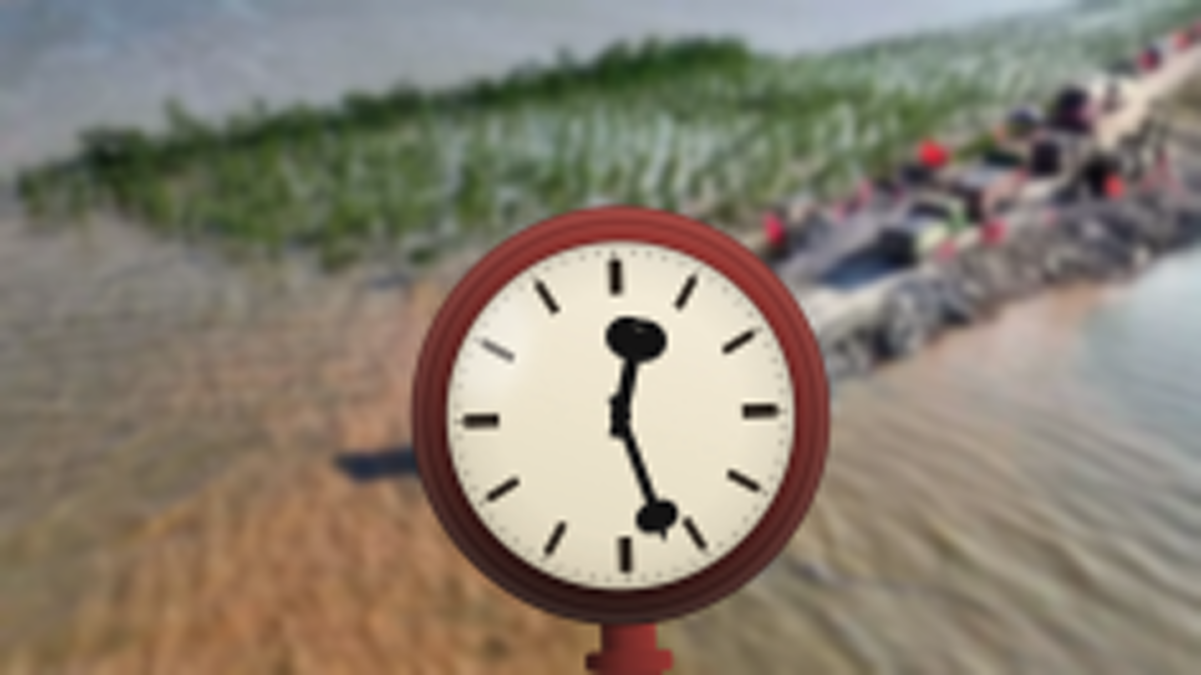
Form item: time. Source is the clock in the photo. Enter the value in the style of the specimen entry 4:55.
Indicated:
12:27
